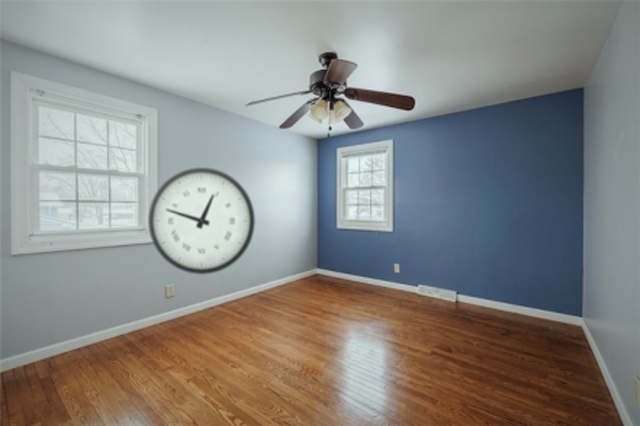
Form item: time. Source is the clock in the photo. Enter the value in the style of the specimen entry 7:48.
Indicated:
12:48
